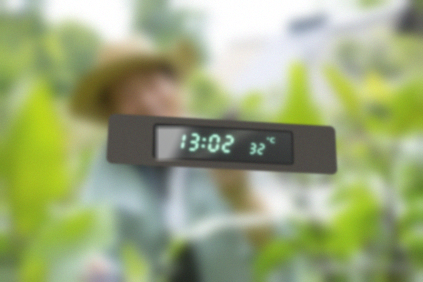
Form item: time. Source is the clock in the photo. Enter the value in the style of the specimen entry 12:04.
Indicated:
13:02
